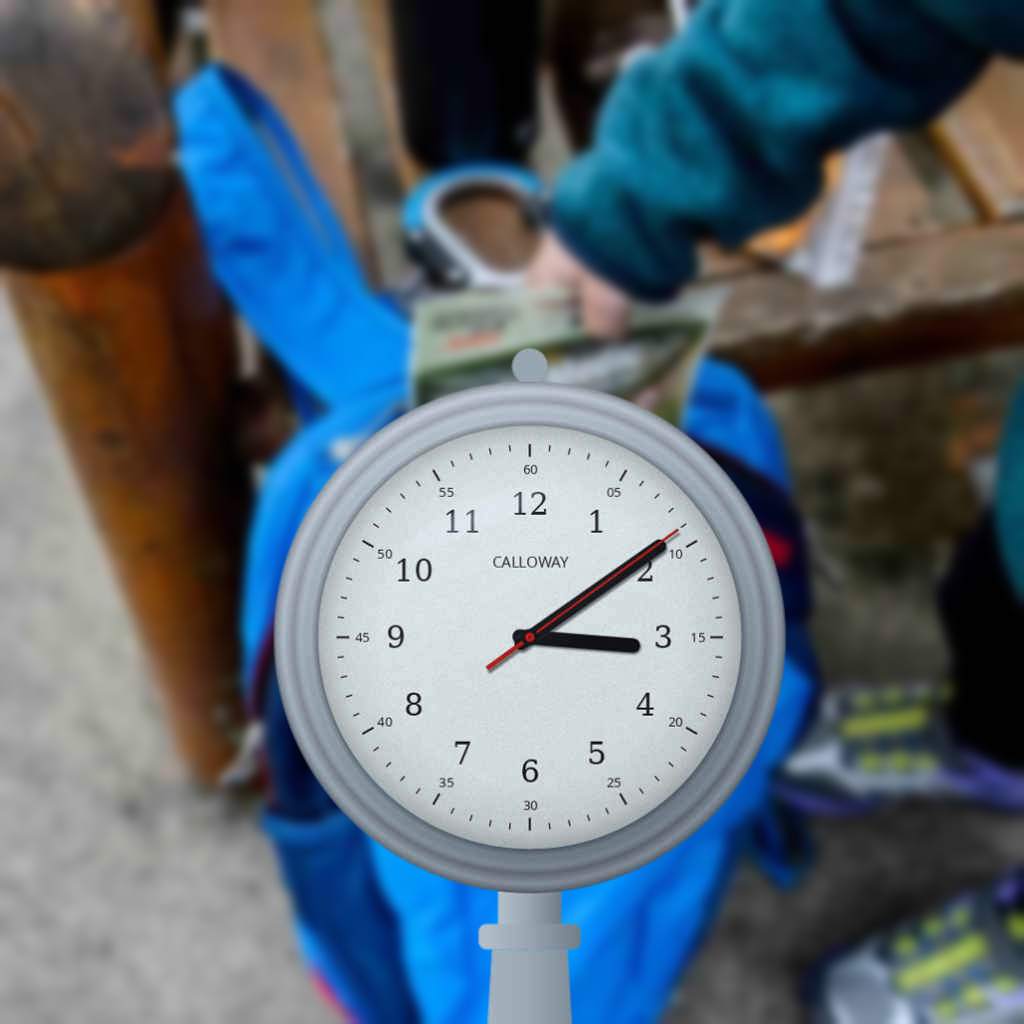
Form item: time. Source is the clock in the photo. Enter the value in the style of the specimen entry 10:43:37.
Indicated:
3:09:09
